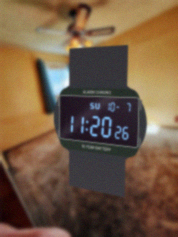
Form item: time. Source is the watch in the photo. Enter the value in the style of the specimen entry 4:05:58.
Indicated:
11:20:26
